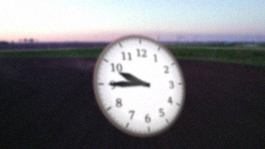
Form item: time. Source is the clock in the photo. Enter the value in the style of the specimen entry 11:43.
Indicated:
9:45
